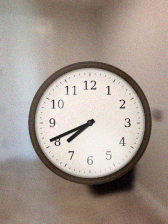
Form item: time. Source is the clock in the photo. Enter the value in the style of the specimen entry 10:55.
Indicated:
7:41
